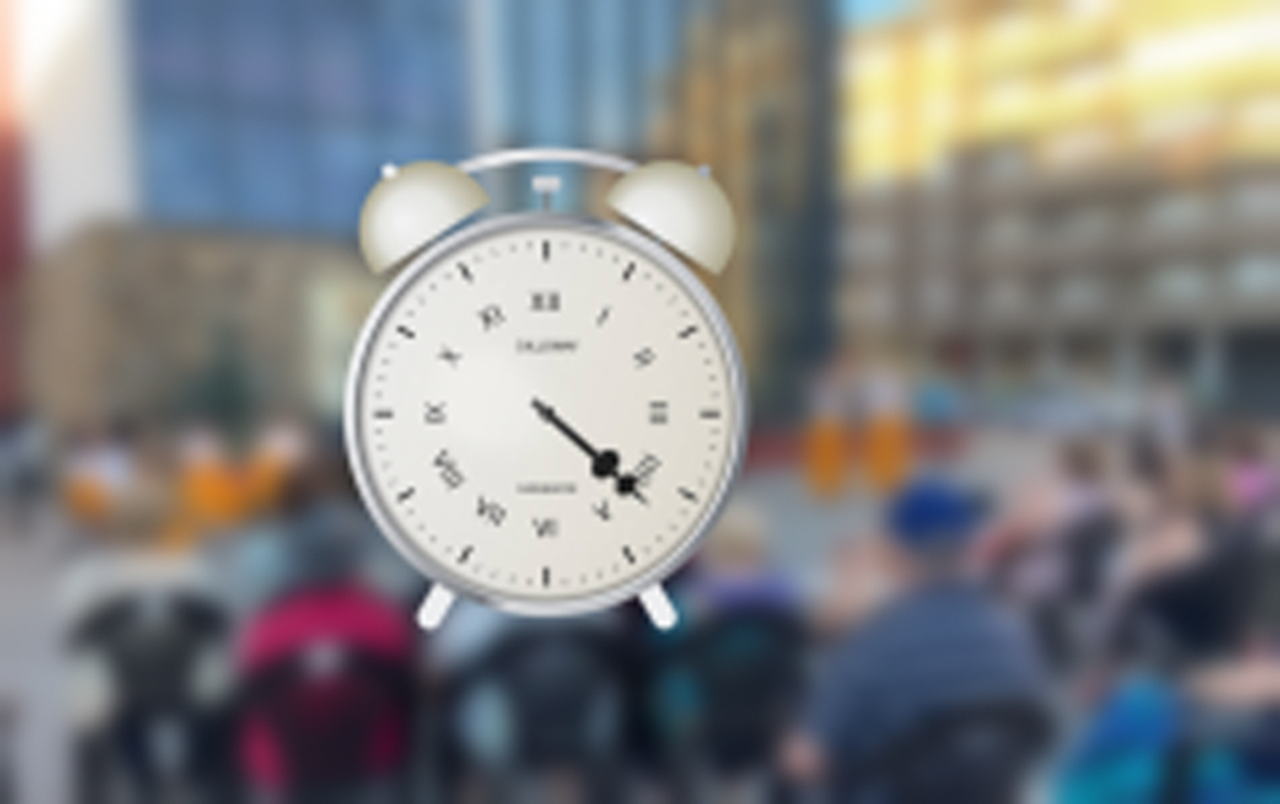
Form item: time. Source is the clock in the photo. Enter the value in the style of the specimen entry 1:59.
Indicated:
4:22
